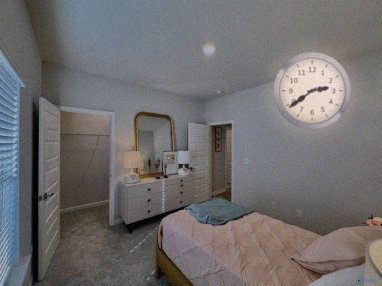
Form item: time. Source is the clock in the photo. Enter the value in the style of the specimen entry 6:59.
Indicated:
2:39
